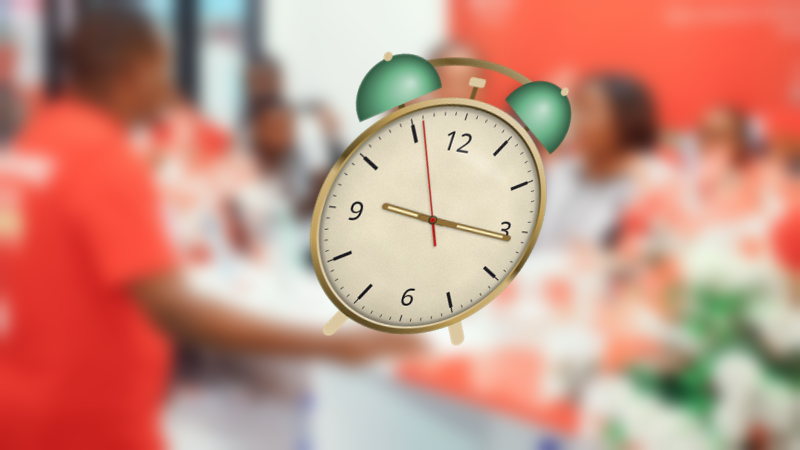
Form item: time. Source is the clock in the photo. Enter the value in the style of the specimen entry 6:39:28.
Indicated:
9:15:56
